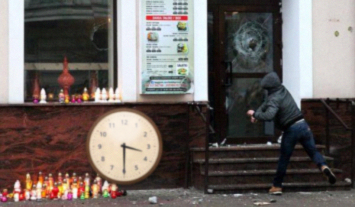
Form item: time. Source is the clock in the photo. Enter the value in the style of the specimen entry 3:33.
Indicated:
3:30
